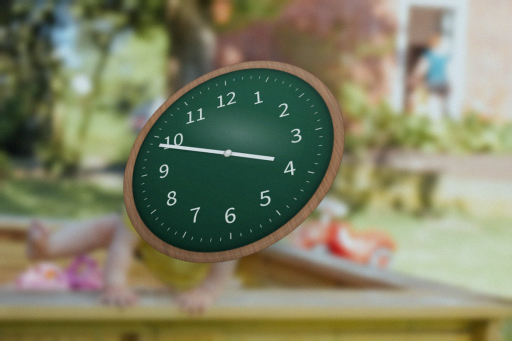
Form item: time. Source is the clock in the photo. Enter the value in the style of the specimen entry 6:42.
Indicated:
3:49
